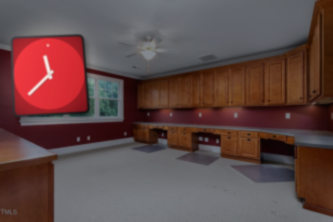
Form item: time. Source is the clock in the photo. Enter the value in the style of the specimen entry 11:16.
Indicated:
11:38
